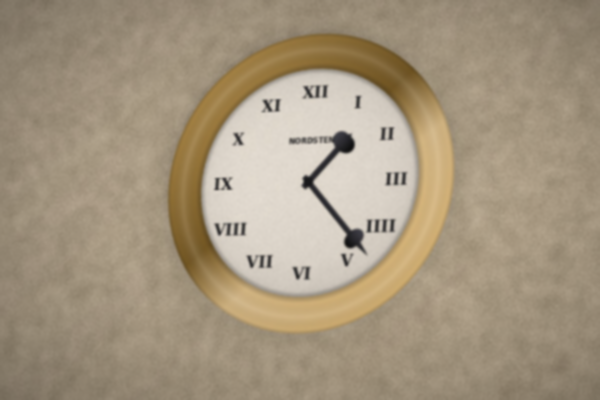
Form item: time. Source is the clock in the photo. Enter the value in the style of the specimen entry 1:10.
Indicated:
1:23
